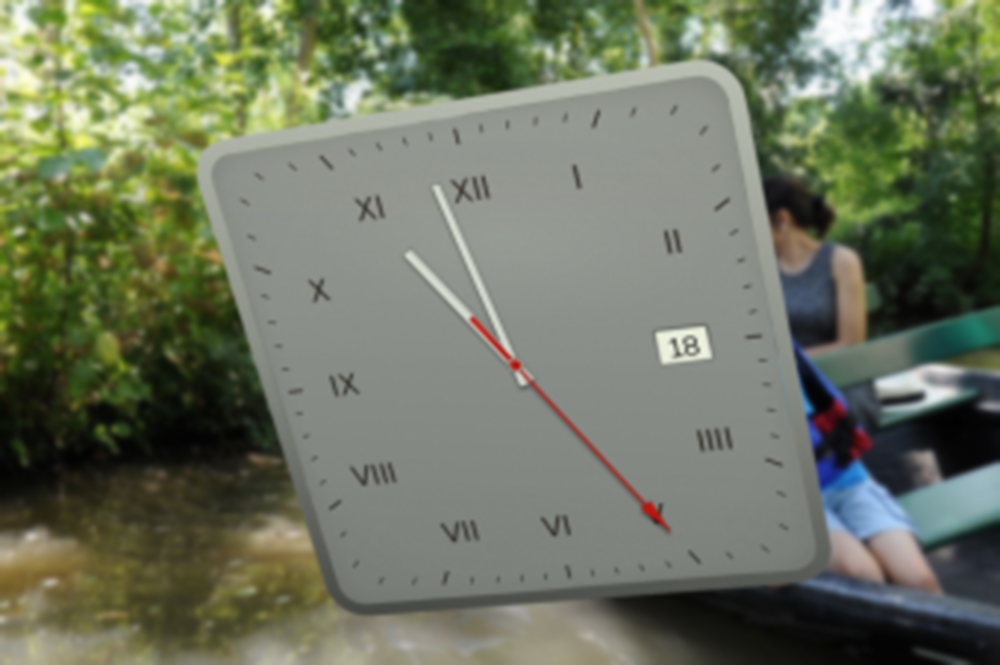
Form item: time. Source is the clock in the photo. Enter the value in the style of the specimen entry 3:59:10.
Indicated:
10:58:25
